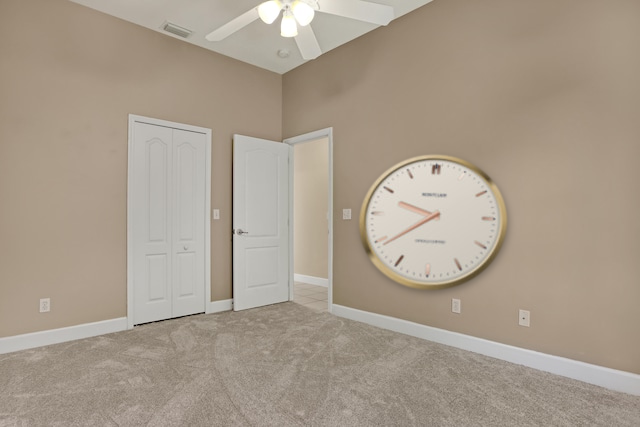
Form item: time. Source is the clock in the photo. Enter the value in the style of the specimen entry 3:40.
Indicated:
9:39
